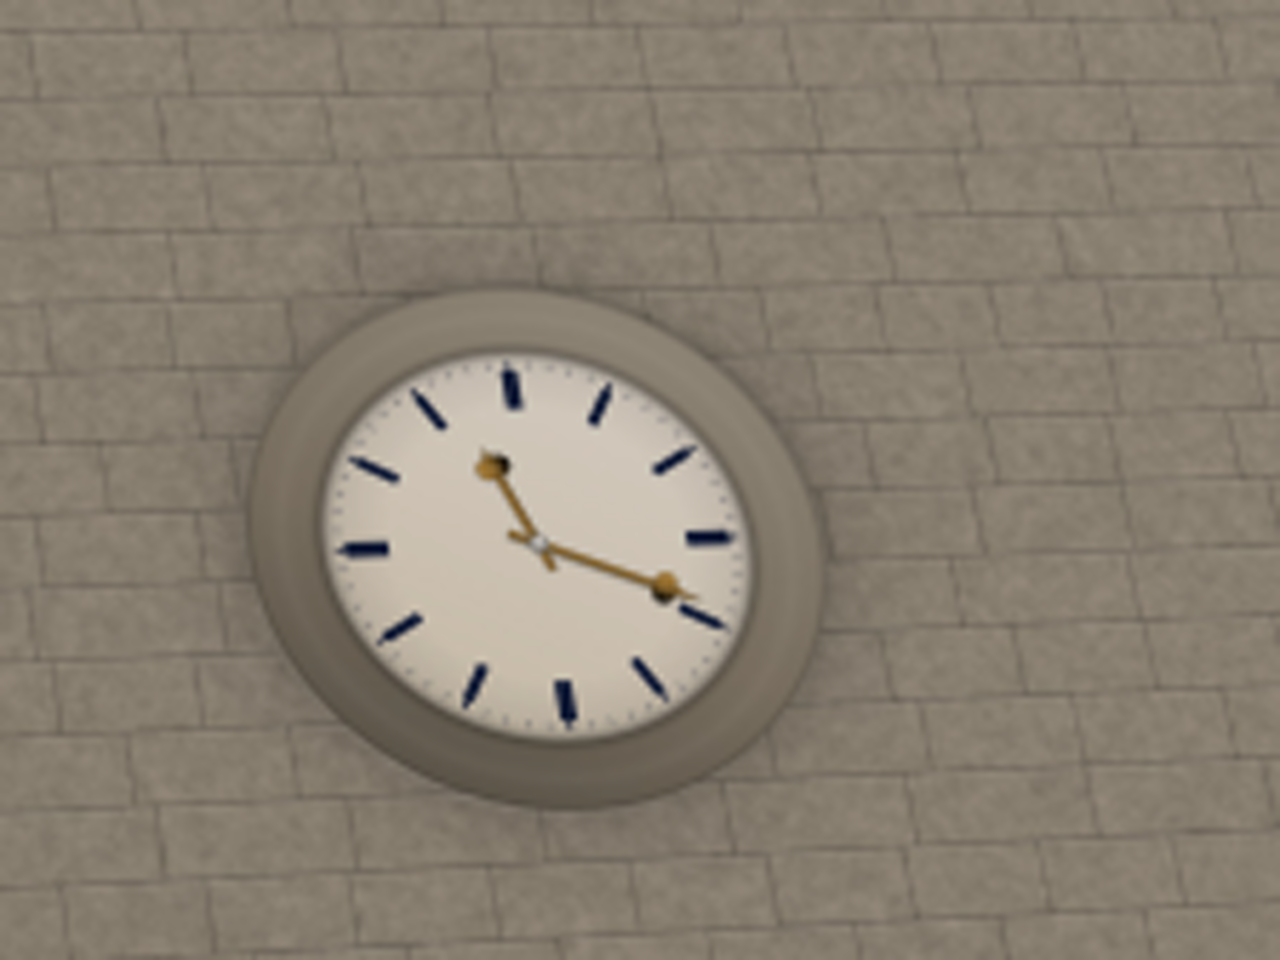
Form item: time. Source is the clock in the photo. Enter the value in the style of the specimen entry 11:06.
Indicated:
11:19
